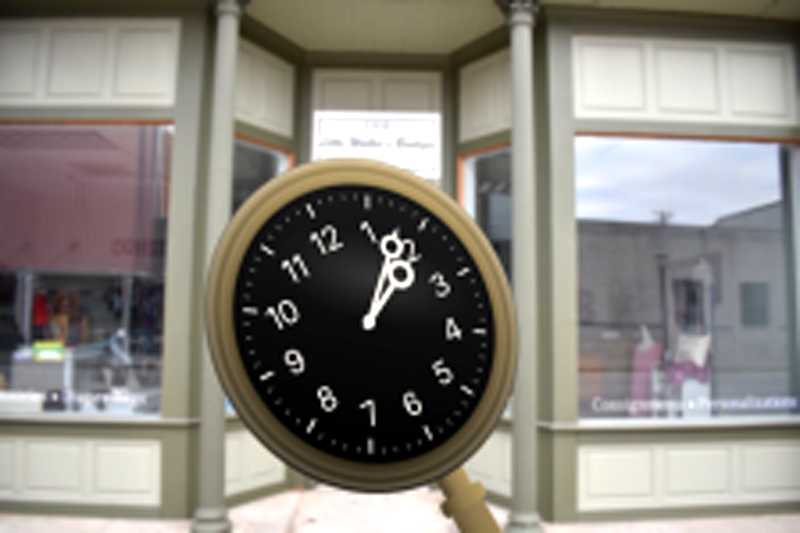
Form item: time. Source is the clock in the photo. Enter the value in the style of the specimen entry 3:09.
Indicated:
2:08
